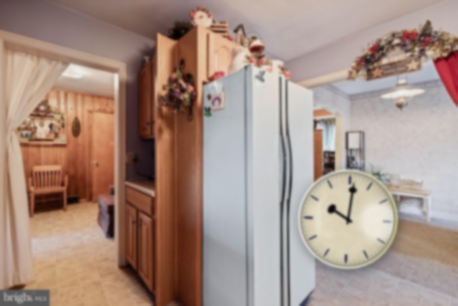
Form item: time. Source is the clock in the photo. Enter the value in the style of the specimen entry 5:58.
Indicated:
10:01
